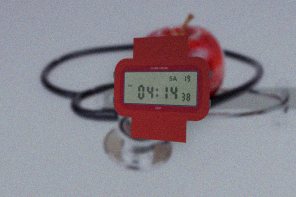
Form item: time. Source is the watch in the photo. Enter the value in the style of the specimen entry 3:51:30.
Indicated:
4:14:38
